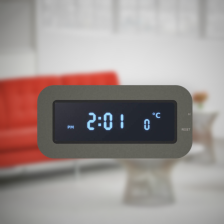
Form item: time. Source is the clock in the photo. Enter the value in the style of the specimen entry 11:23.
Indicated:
2:01
